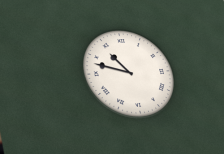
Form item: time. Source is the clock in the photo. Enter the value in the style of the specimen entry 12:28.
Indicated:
10:48
